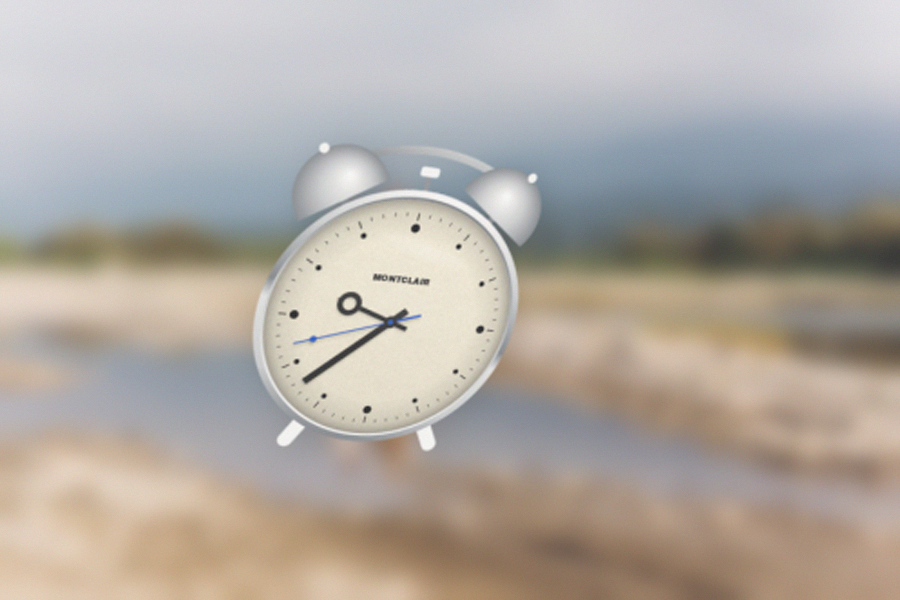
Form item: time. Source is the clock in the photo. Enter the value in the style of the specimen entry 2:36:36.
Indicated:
9:37:42
